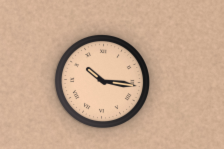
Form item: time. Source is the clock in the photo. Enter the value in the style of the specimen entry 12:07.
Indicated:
10:16
